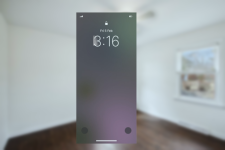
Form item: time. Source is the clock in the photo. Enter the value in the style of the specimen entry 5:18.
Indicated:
3:16
